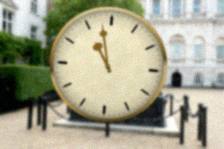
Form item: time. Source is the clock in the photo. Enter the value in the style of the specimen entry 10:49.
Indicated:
10:58
